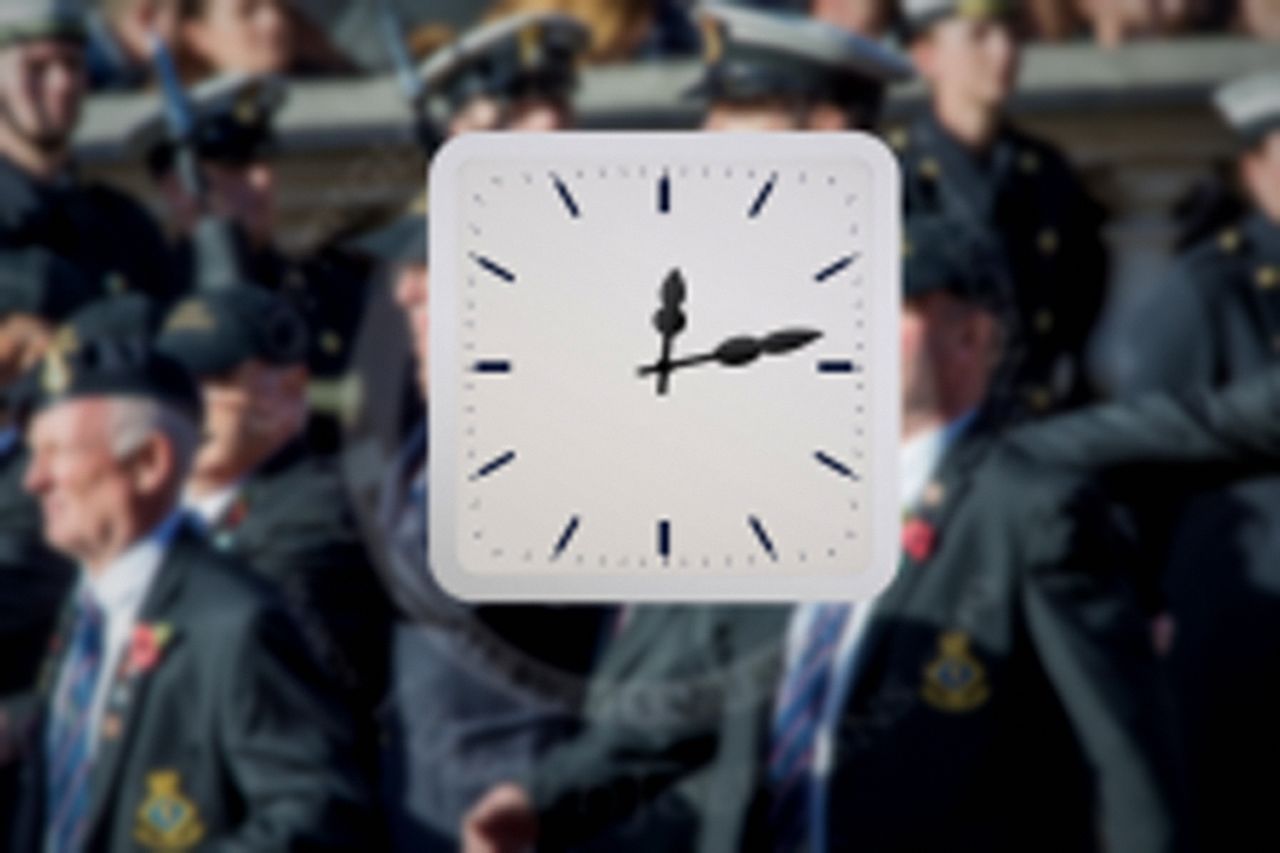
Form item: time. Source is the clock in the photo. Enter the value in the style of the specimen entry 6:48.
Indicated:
12:13
